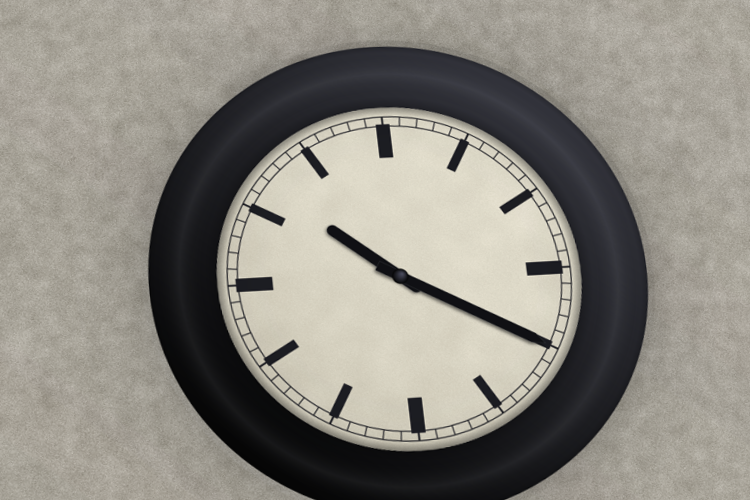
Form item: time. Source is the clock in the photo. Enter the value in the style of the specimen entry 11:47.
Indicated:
10:20
